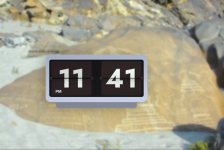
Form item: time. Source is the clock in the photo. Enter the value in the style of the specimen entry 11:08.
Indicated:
11:41
